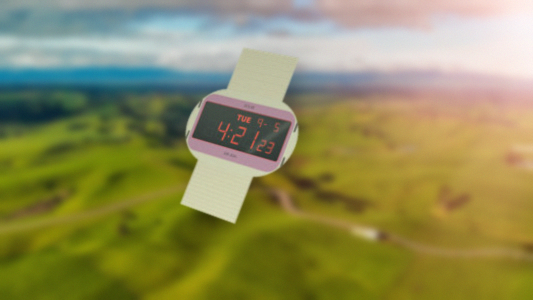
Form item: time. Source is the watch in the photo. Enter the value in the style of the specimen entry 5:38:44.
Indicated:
4:21:23
